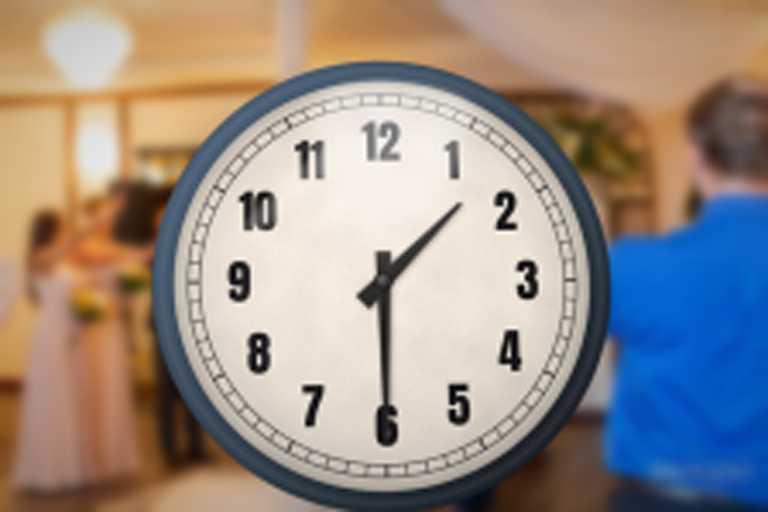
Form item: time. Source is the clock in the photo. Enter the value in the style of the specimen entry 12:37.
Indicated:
1:30
